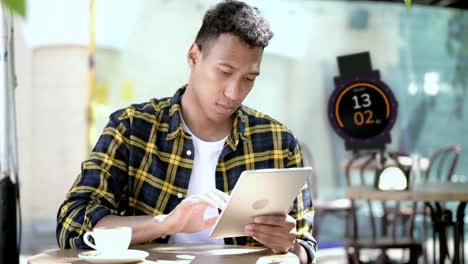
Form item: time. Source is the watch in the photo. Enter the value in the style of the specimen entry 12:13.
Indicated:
13:02
